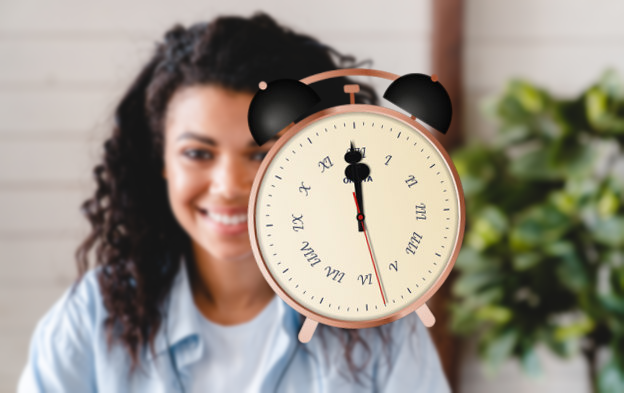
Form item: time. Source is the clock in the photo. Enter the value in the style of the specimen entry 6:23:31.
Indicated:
11:59:28
